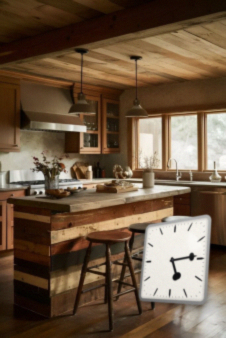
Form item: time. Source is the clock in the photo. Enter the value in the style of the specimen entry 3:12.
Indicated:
5:14
